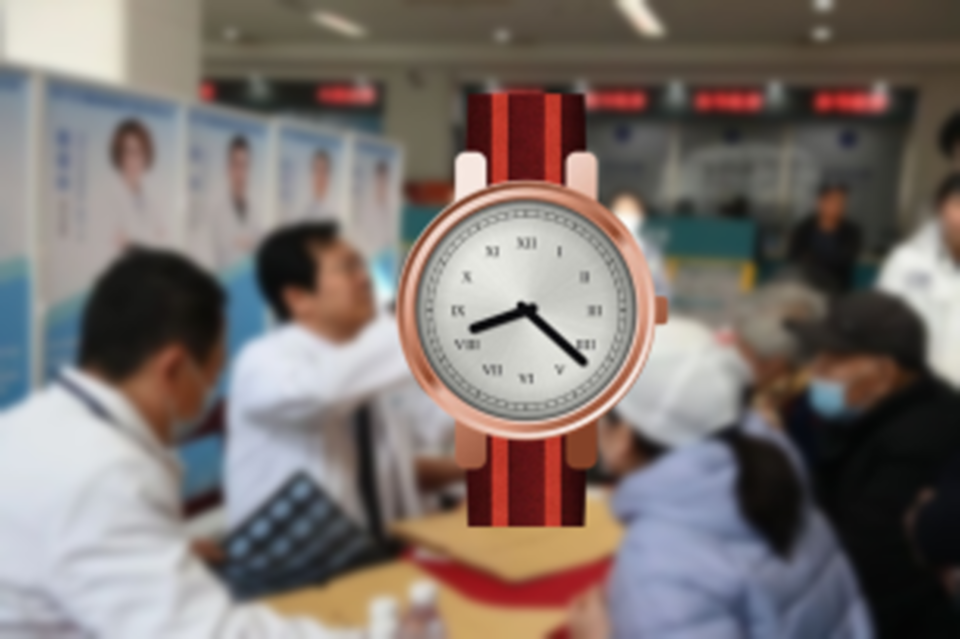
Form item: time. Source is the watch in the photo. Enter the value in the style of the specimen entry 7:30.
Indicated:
8:22
